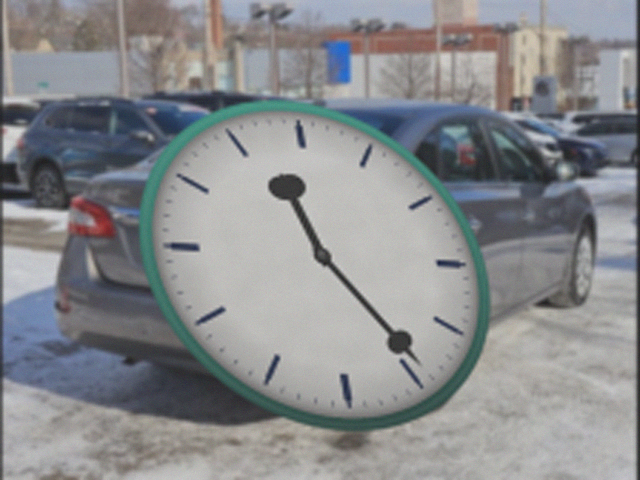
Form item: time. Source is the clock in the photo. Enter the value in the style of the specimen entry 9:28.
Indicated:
11:24
